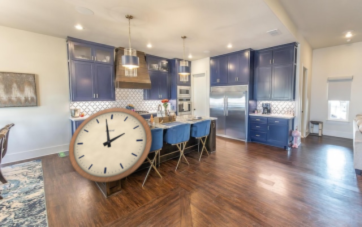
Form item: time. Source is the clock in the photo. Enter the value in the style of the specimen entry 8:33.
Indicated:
1:58
